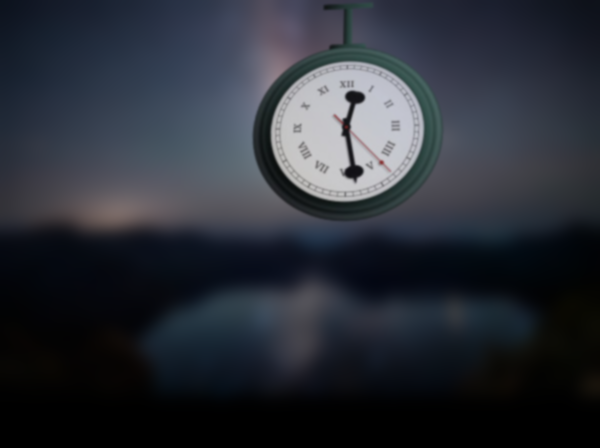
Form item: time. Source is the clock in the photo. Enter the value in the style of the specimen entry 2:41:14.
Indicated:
12:28:23
